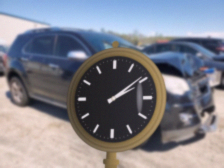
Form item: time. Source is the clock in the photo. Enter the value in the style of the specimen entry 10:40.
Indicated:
2:09
